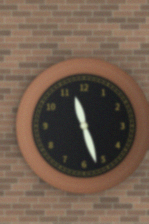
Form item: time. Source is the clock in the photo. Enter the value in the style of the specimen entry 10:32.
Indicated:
11:27
